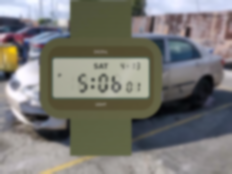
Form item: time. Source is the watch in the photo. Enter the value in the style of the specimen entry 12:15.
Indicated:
5:06
